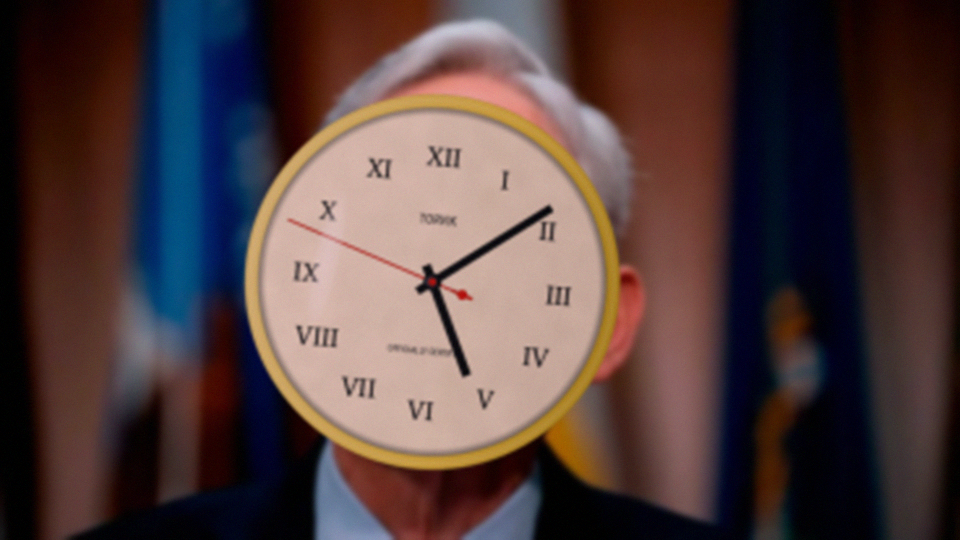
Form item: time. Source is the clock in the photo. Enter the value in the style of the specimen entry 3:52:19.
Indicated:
5:08:48
